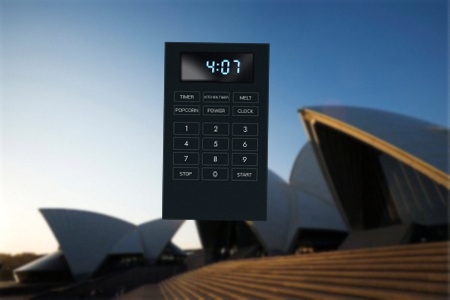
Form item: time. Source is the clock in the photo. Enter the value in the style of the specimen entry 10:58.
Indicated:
4:07
